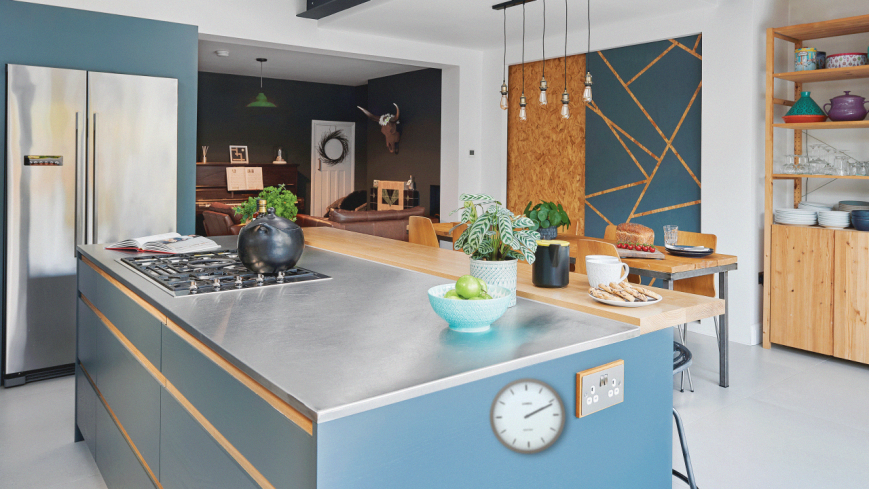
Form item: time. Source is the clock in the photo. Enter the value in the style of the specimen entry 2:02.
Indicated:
2:11
